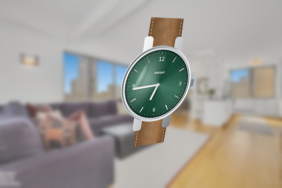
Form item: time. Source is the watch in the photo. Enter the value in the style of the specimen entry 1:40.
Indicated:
6:44
